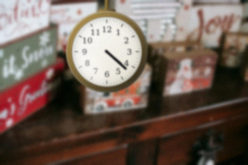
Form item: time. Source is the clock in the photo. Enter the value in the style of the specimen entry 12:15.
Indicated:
4:22
